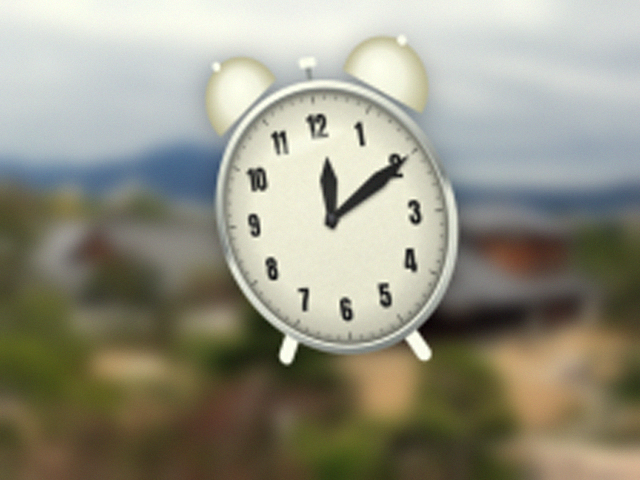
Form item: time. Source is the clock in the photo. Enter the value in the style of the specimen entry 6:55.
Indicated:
12:10
